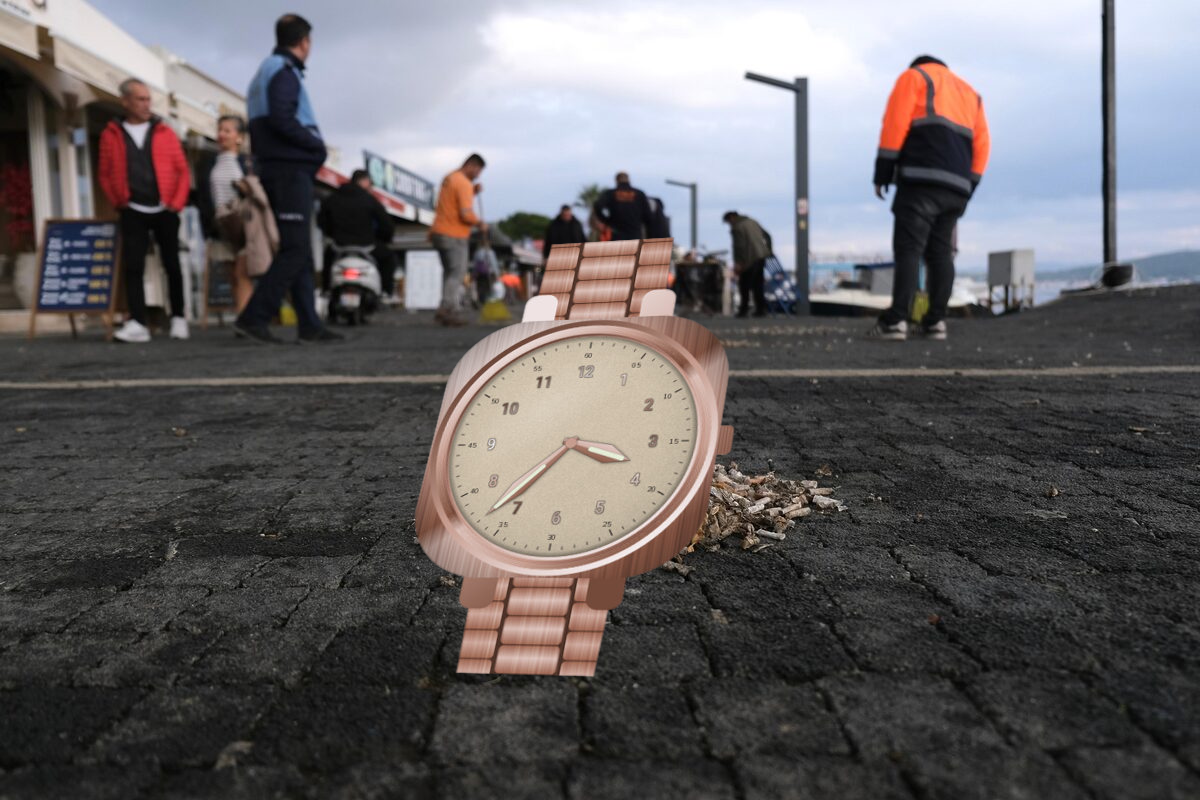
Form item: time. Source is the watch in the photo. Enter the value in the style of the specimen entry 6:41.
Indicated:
3:37
